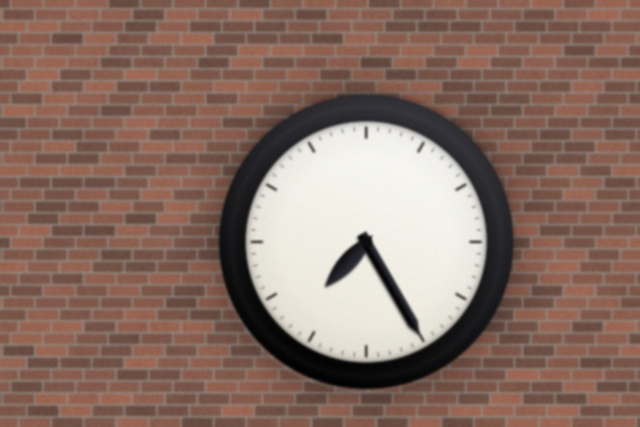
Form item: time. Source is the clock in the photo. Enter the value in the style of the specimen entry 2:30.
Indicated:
7:25
